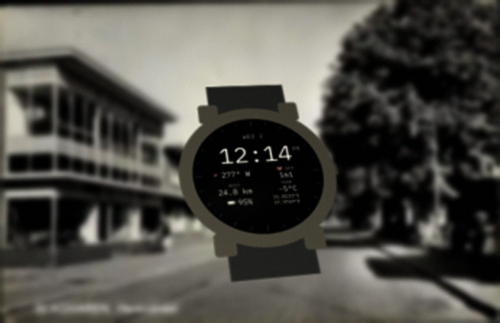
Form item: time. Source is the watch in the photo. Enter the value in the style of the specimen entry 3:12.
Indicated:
12:14
